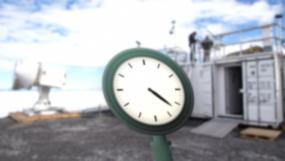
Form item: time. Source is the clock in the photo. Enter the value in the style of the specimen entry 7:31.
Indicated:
4:22
